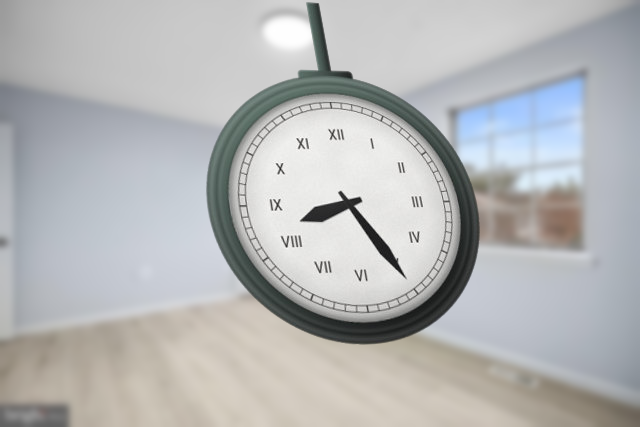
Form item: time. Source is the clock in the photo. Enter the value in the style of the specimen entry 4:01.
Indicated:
8:25
